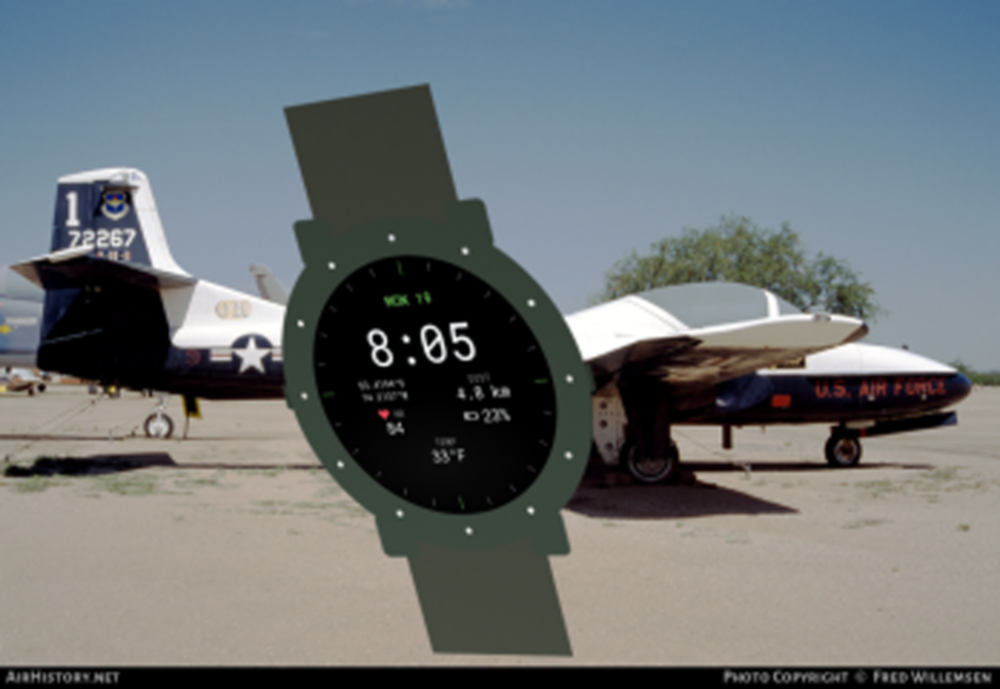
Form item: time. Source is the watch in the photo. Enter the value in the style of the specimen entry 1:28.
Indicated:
8:05
